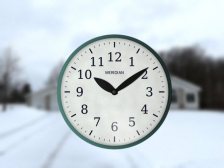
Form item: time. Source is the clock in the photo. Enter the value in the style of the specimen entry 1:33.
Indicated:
10:09
